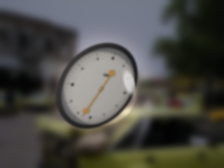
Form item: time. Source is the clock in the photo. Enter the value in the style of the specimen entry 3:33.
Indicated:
12:33
